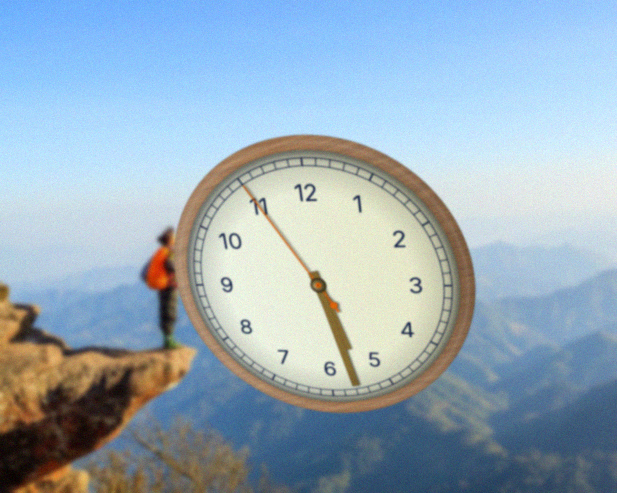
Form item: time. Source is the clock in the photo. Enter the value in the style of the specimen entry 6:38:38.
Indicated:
5:27:55
